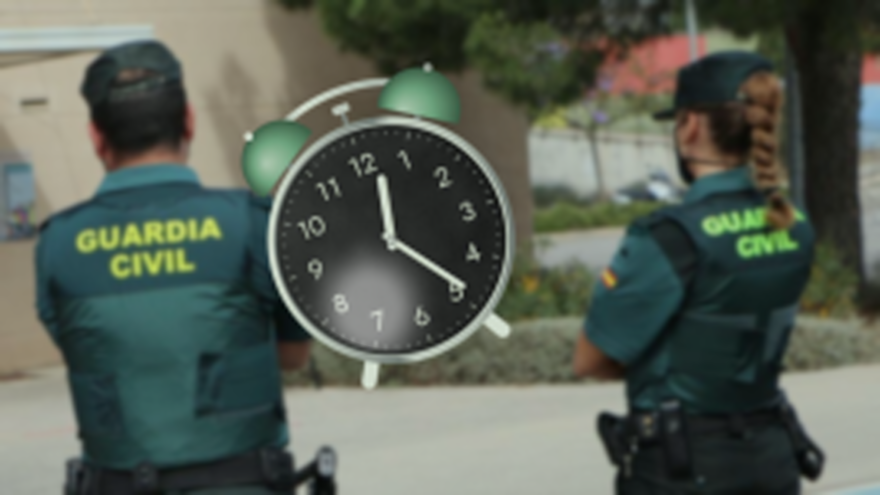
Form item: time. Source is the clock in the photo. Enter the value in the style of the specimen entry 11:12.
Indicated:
12:24
